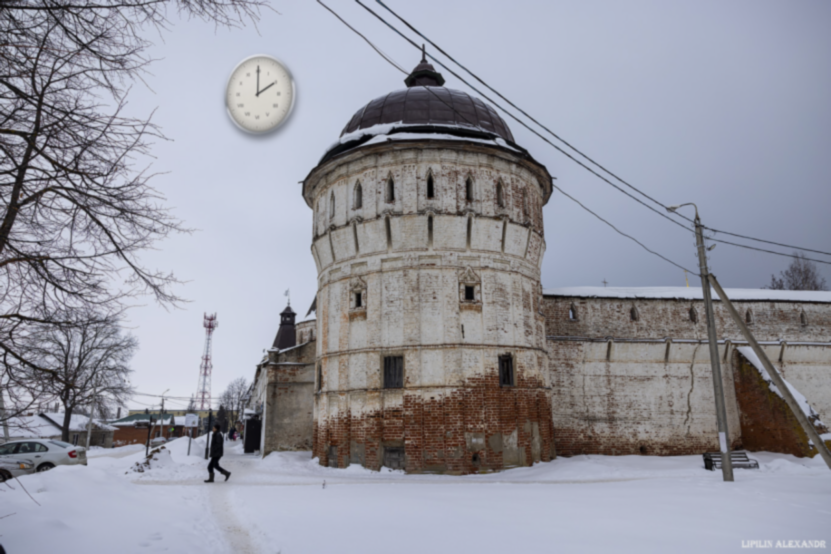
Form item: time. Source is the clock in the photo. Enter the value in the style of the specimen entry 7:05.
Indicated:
2:00
